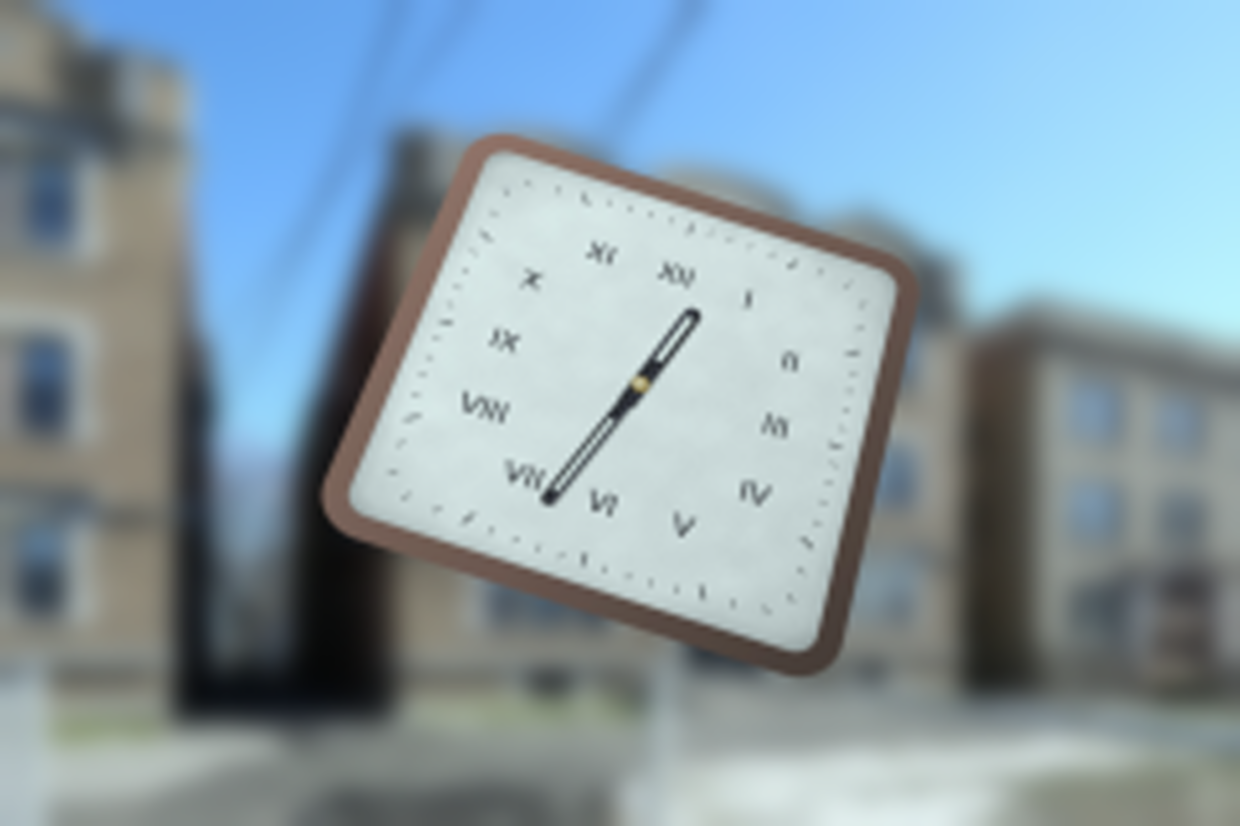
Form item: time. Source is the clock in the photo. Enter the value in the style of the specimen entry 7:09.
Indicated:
12:33
